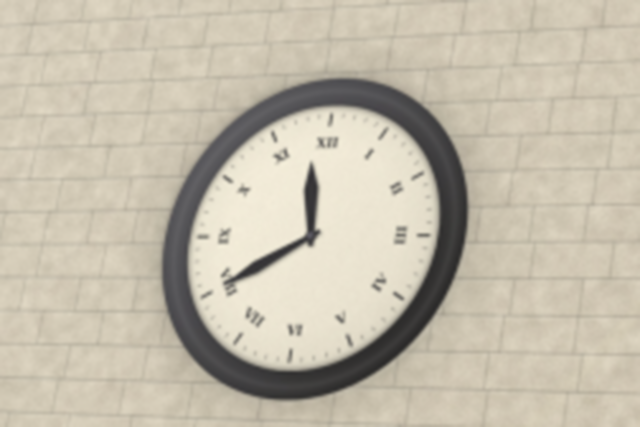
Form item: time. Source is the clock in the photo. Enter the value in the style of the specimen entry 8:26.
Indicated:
11:40
